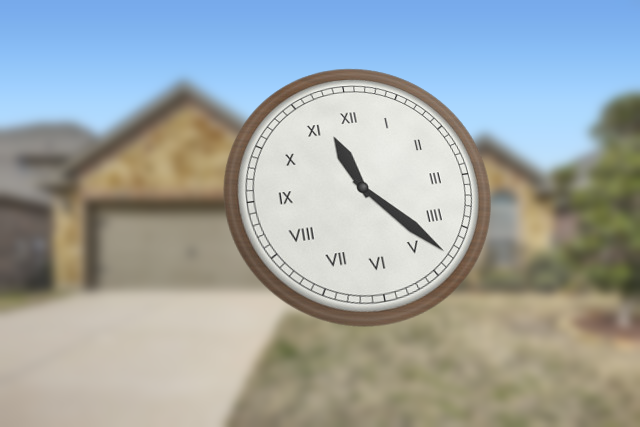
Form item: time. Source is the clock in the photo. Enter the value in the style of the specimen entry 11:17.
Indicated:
11:23
